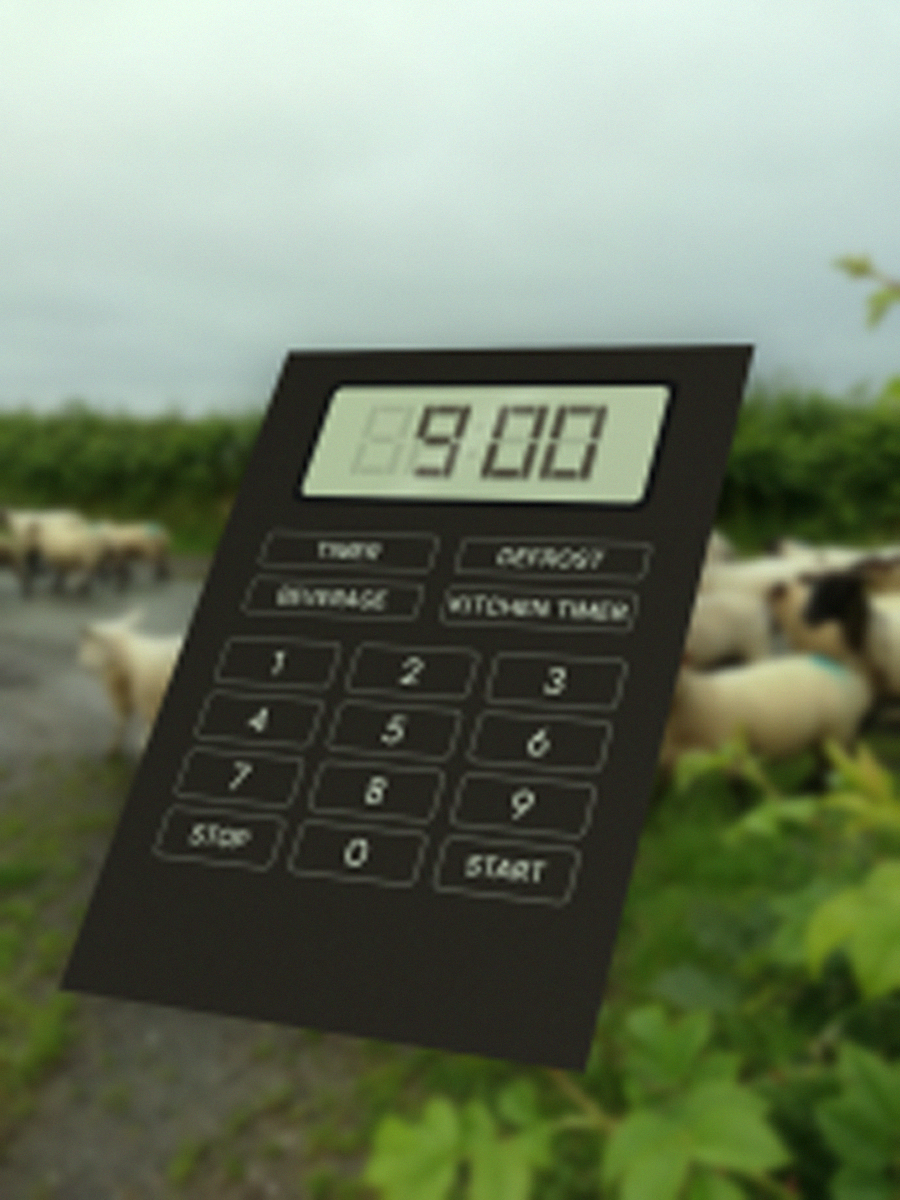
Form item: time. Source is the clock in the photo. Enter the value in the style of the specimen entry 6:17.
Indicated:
9:00
